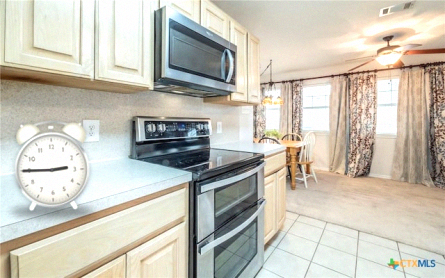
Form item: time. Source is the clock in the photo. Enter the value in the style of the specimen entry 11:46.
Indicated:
2:45
